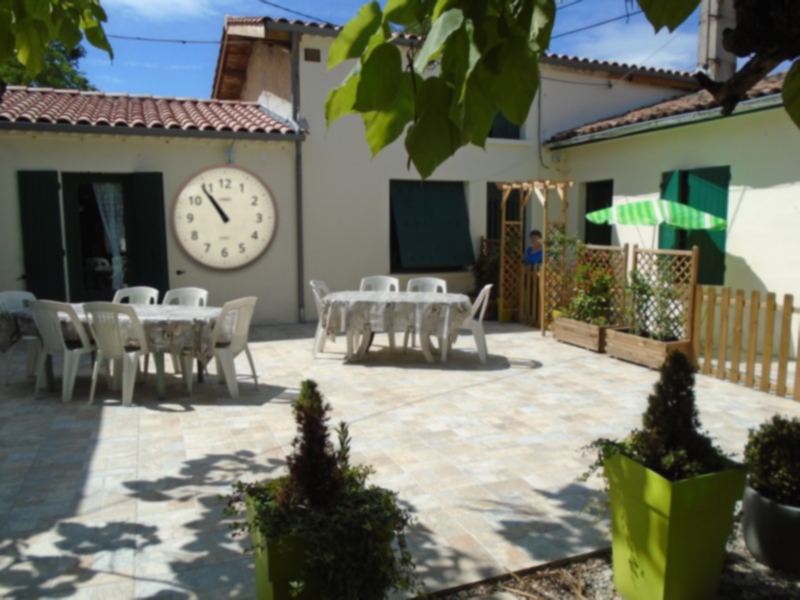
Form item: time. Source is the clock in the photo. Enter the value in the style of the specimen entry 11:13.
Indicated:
10:54
